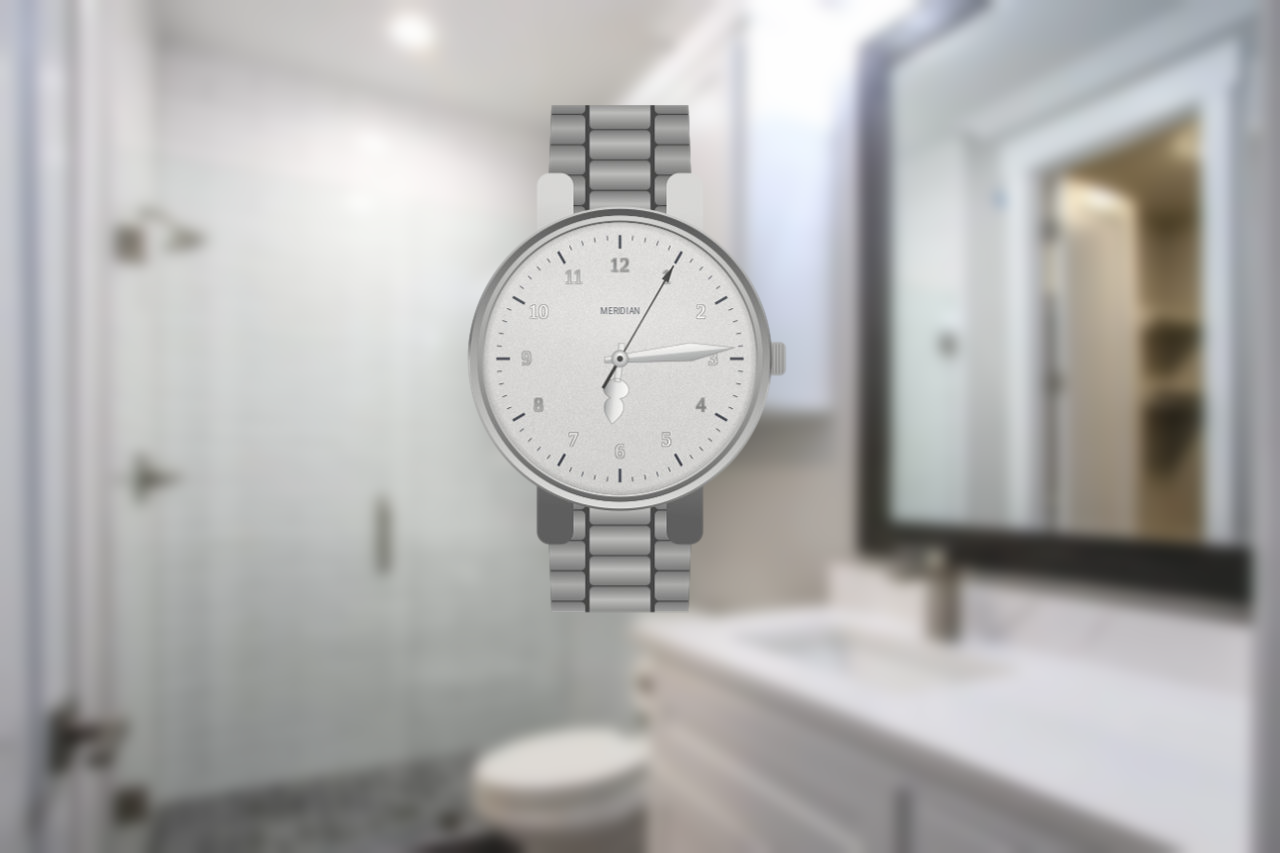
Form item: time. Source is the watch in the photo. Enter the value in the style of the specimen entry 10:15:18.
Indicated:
6:14:05
